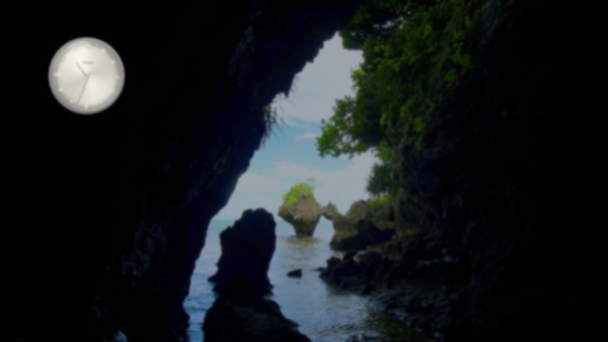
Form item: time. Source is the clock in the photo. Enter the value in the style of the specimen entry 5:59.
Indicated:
10:33
